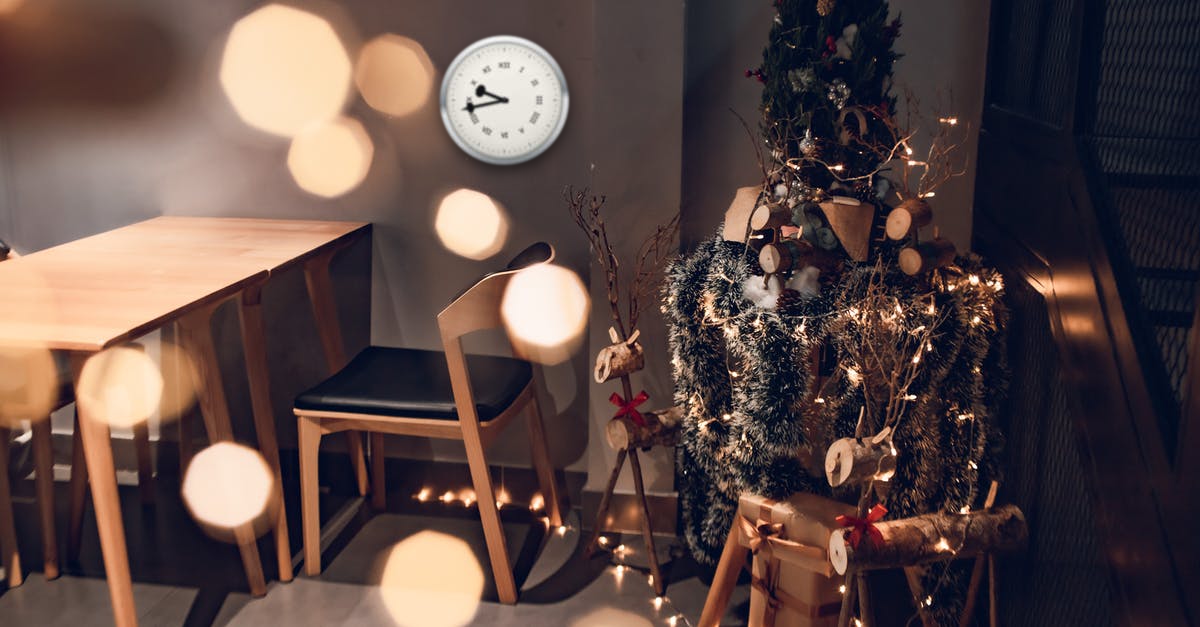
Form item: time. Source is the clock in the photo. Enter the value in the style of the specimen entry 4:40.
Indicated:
9:43
